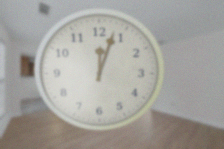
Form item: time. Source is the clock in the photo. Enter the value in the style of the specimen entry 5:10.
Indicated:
12:03
